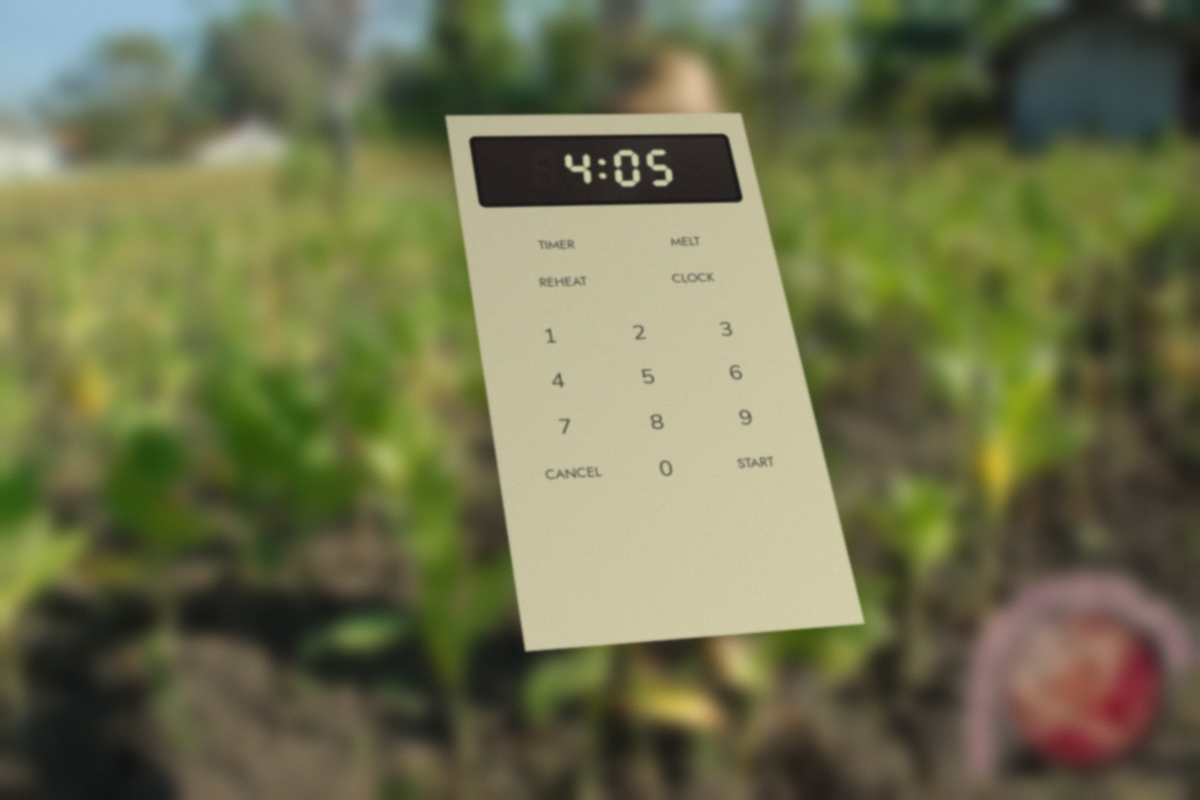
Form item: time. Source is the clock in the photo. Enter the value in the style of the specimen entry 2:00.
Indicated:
4:05
